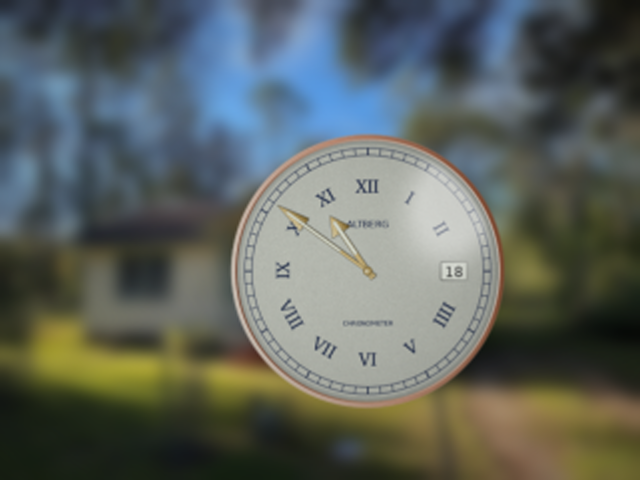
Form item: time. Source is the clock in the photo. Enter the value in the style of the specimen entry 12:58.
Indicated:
10:51
